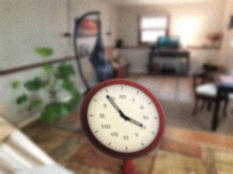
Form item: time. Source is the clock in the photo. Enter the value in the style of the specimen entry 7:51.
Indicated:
3:54
